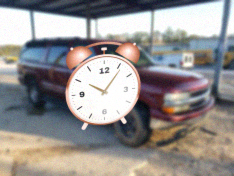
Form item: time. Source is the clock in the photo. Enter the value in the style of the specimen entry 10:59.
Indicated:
10:06
